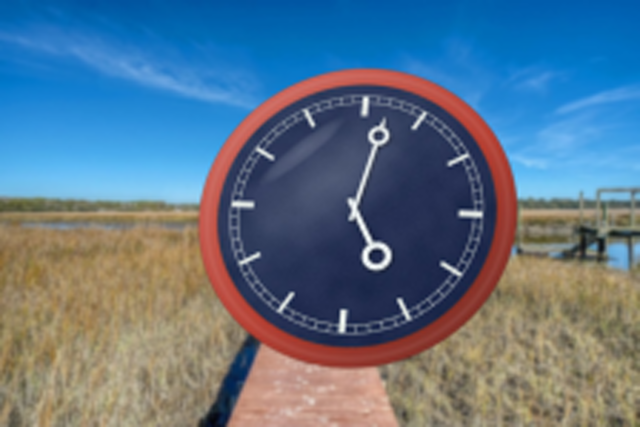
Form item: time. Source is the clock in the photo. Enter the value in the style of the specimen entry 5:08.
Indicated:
5:02
